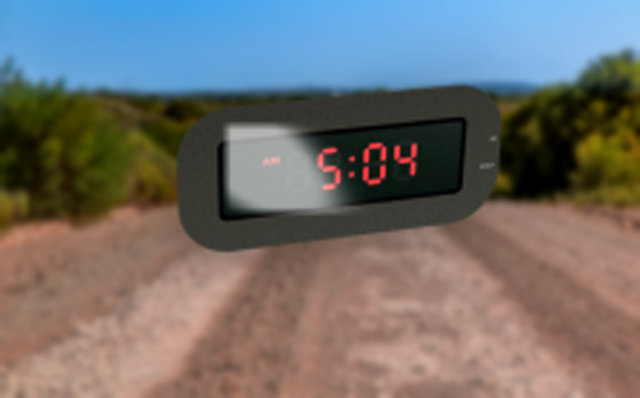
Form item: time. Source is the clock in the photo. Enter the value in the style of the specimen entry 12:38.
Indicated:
5:04
